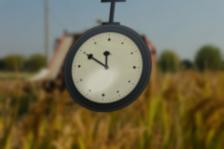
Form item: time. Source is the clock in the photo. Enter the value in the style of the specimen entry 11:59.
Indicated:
11:50
